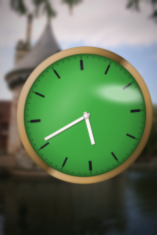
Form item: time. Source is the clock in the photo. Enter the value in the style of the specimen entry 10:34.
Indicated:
5:41
